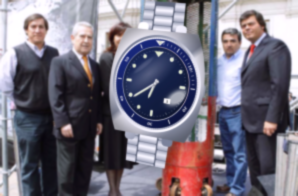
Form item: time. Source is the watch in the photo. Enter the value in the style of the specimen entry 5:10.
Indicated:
6:39
